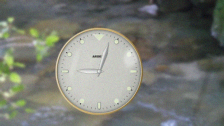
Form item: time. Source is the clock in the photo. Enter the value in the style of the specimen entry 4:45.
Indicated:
9:03
